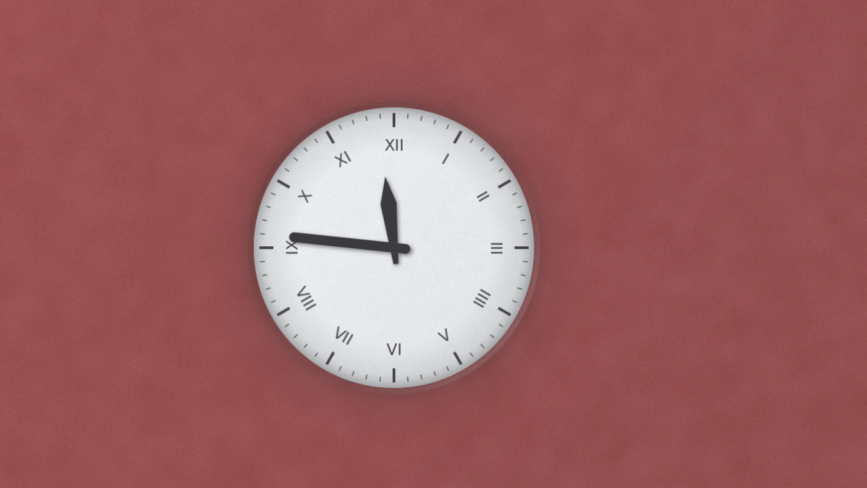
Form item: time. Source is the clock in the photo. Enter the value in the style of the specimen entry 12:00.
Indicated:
11:46
